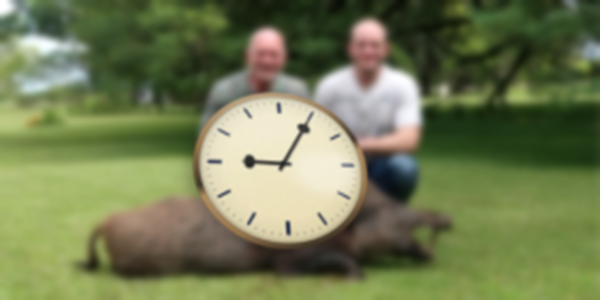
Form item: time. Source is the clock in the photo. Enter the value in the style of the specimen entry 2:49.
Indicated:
9:05
